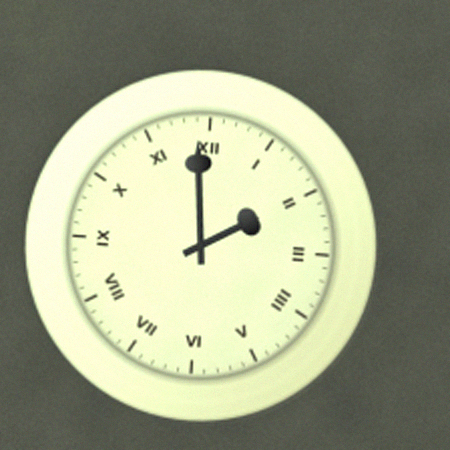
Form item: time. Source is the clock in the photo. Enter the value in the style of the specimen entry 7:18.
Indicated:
1:59
